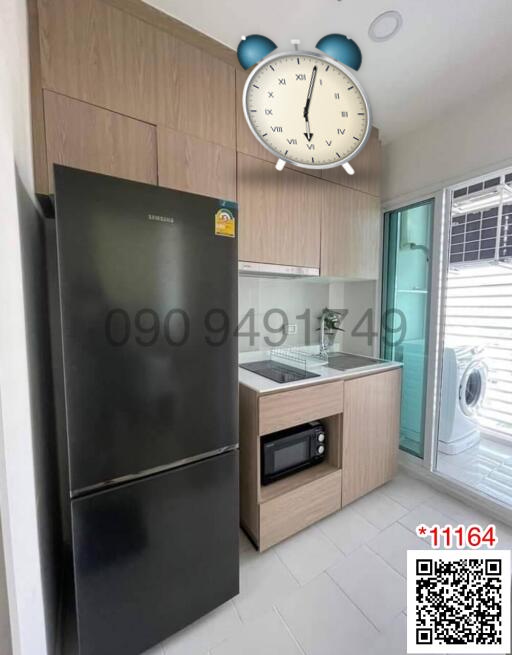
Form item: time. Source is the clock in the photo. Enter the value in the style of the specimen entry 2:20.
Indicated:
6:03
